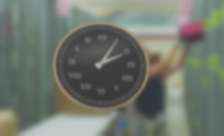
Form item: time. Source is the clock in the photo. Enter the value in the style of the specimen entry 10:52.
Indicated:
2:05
